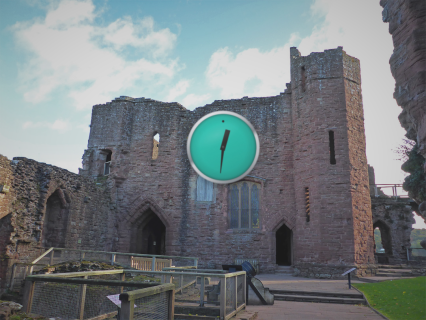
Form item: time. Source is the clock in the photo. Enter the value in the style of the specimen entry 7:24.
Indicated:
12:31
